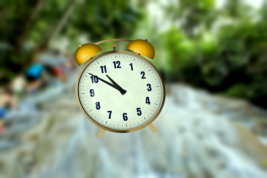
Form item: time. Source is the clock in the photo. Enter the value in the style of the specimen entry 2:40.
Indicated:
10:51
